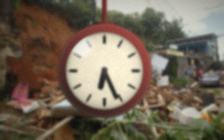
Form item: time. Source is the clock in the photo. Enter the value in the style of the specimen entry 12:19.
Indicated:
6:26
